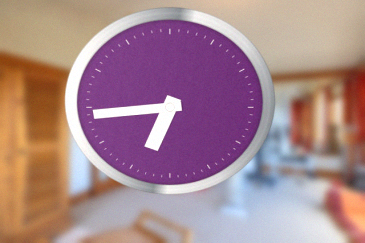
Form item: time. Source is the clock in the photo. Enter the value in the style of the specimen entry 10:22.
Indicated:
6:44
